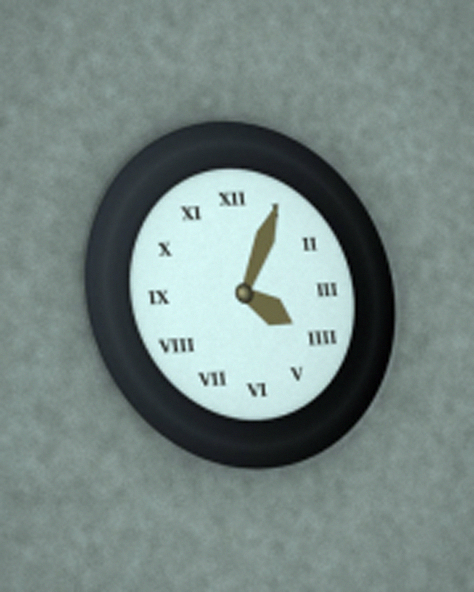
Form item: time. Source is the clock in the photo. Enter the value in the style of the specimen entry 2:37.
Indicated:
4:05
